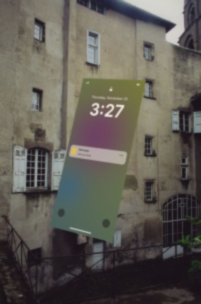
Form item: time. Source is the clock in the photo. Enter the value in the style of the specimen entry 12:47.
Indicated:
3:27
